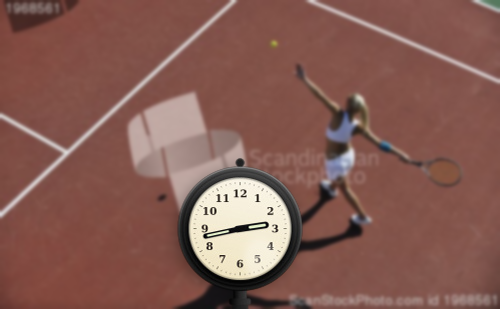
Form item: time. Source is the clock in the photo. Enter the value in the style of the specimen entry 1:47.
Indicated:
2:43
